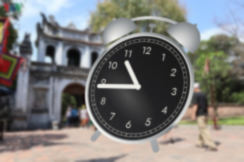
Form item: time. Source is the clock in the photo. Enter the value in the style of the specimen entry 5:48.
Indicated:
10:44
